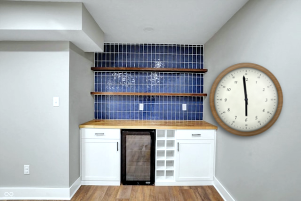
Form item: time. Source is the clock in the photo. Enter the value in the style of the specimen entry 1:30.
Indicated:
5:59
